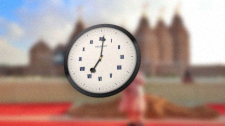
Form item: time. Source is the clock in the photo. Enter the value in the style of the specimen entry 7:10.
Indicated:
7:01
